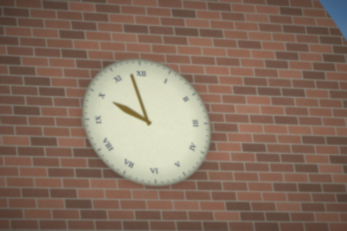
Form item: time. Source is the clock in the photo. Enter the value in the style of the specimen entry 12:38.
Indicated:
9:58
